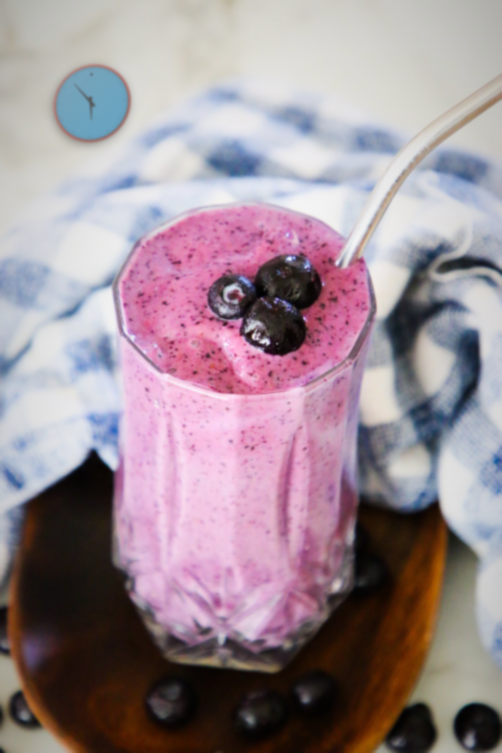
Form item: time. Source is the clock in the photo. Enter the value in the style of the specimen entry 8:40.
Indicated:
5:53
